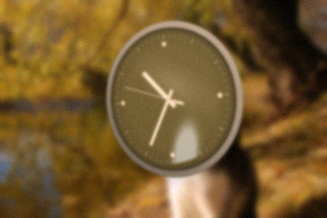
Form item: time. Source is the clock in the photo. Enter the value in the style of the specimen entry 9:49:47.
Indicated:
10:34:48
